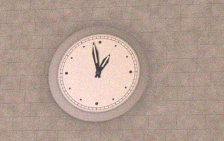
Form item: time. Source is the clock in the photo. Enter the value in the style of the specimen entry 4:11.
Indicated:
12:58
